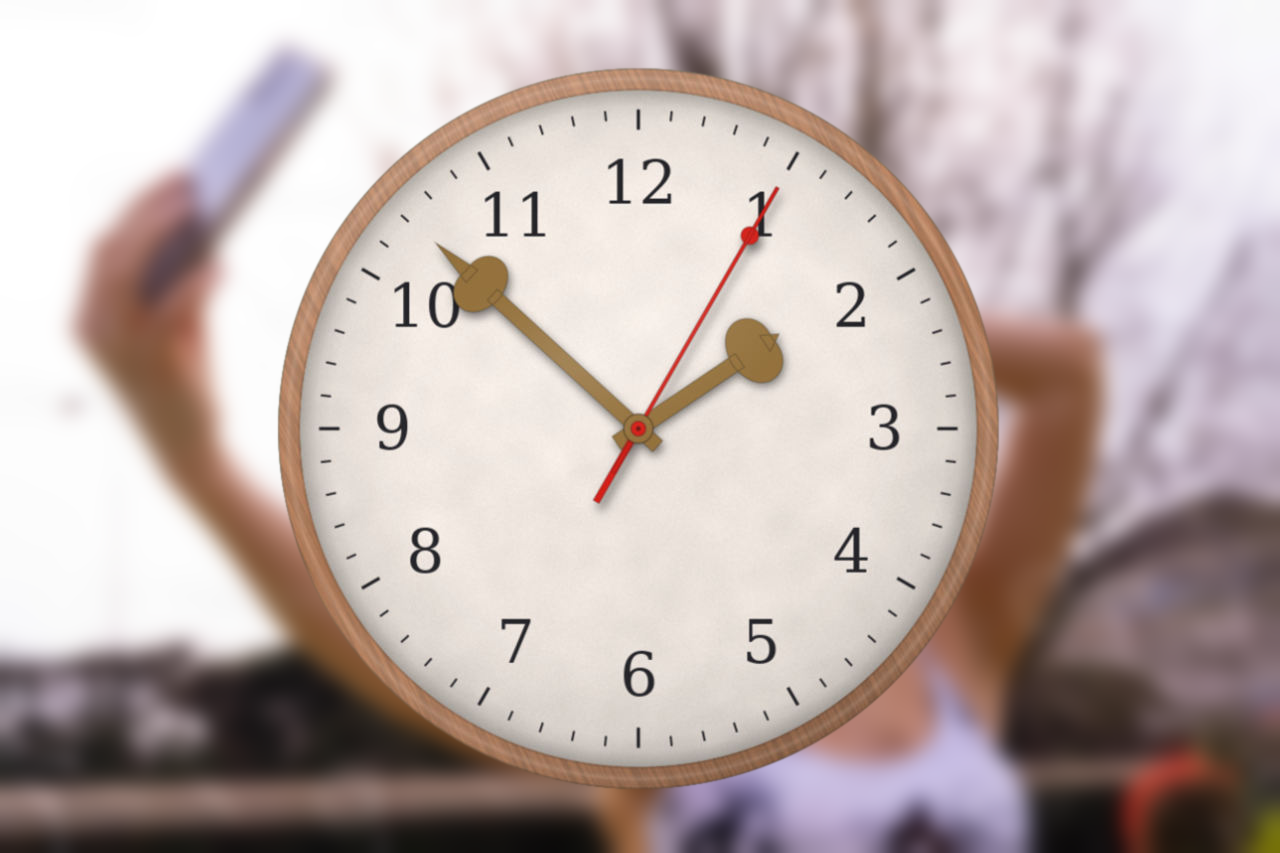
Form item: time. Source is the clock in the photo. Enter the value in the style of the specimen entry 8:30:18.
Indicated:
1:52:05
